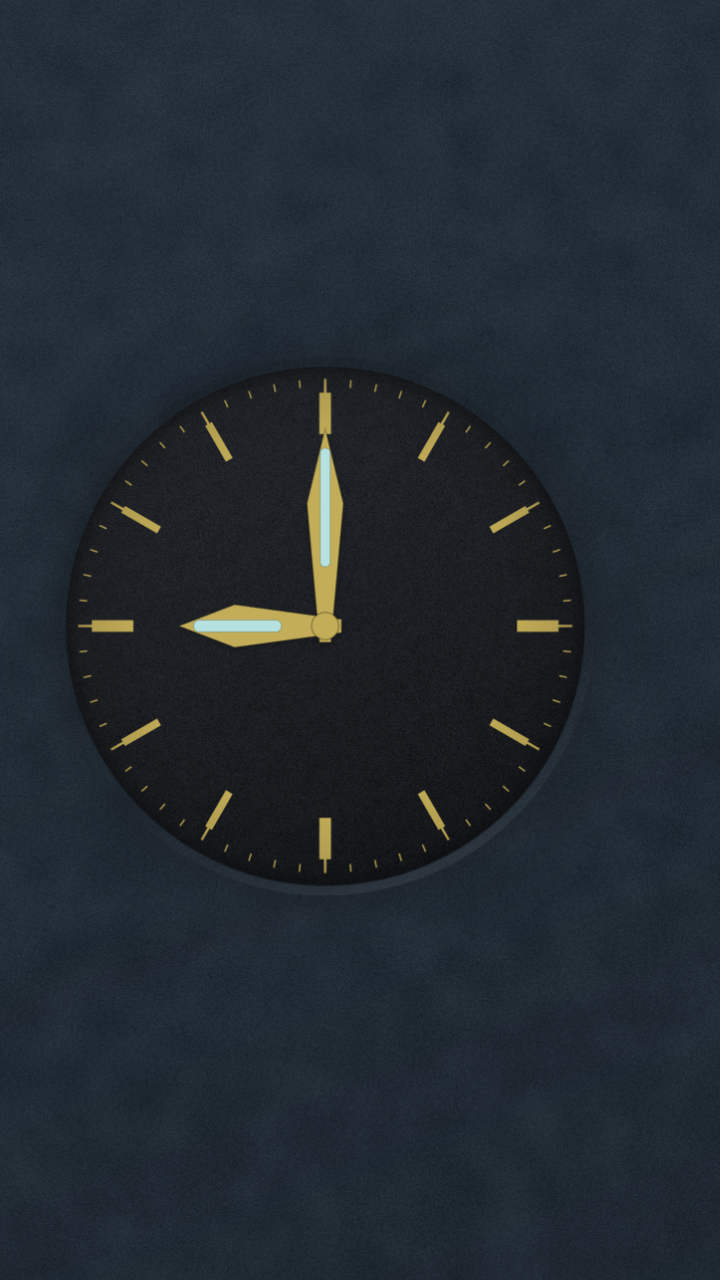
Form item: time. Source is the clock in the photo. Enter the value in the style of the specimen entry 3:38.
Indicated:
9:00
